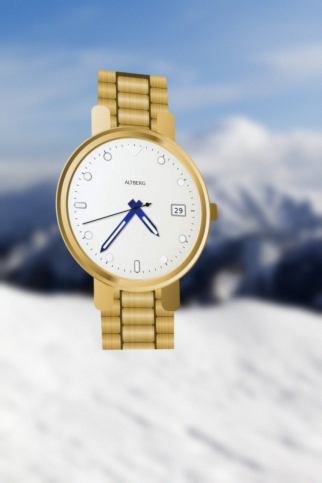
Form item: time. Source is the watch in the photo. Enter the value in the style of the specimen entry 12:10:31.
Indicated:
4:36:42
